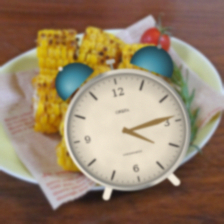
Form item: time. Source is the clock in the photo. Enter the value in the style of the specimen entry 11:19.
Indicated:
4:14
